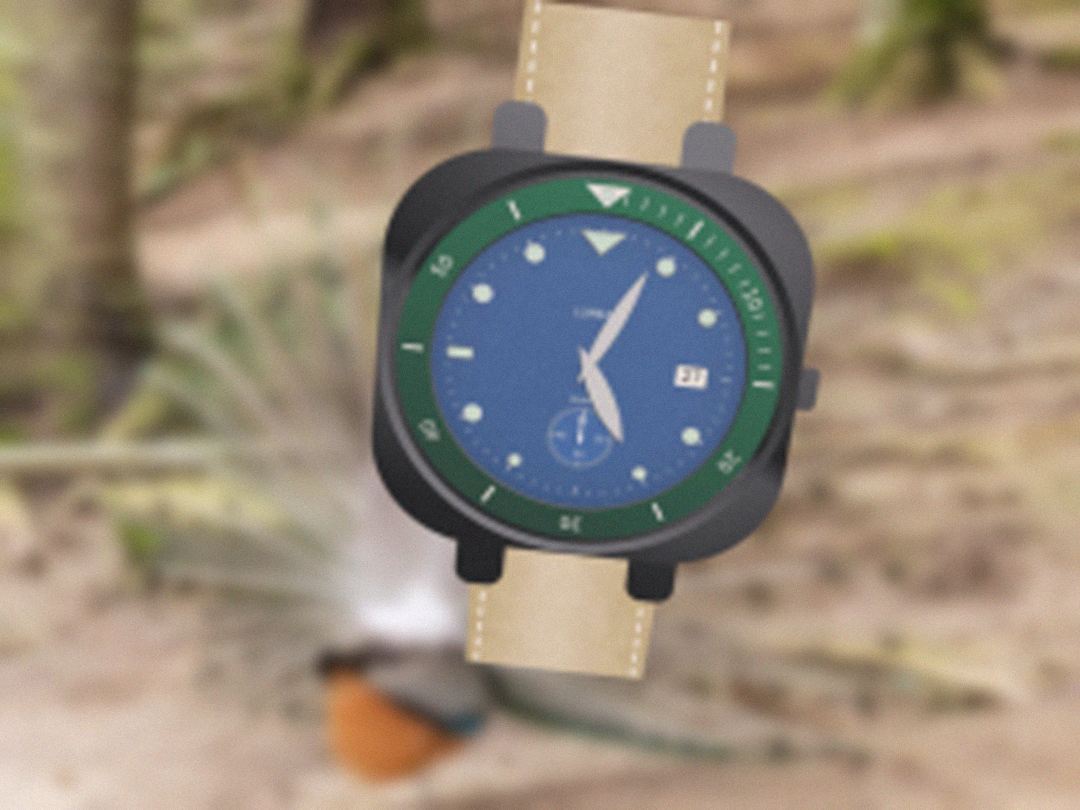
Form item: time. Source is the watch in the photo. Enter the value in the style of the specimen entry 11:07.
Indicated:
5:04
